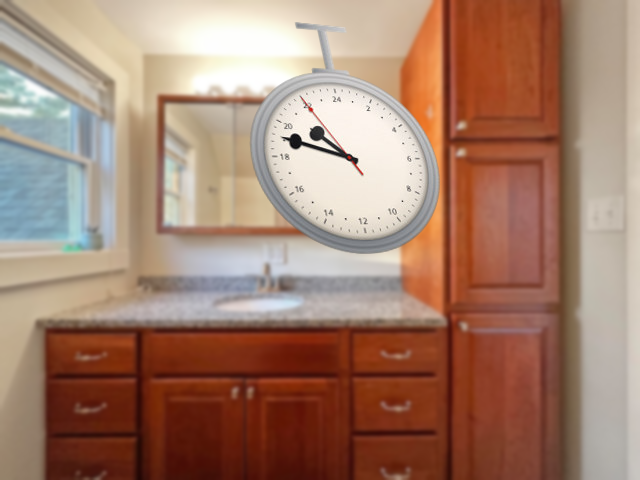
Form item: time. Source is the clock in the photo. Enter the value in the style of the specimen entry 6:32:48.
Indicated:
20:47:55
